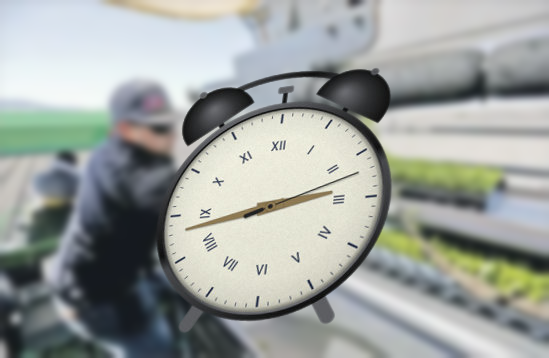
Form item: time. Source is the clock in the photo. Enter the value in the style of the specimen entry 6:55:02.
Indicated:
2:43:12
